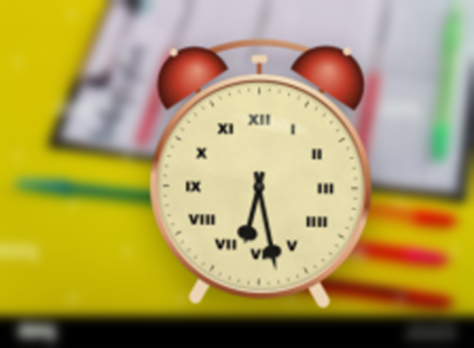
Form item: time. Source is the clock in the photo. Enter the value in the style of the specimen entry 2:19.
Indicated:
6:28
